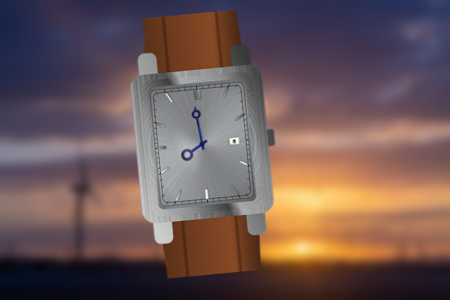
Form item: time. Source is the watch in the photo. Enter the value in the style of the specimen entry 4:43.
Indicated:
7:59
